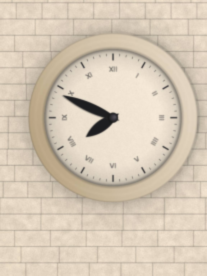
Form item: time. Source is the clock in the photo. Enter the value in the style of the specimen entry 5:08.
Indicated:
7:49
